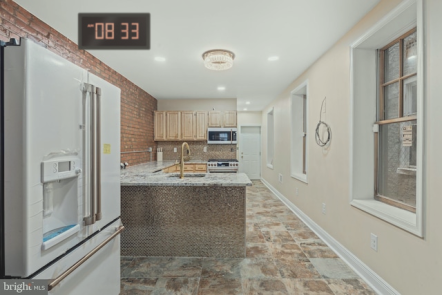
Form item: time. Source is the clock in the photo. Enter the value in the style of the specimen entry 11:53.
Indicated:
8:33
